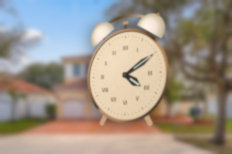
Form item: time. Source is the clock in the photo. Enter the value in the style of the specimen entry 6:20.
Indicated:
4:10
